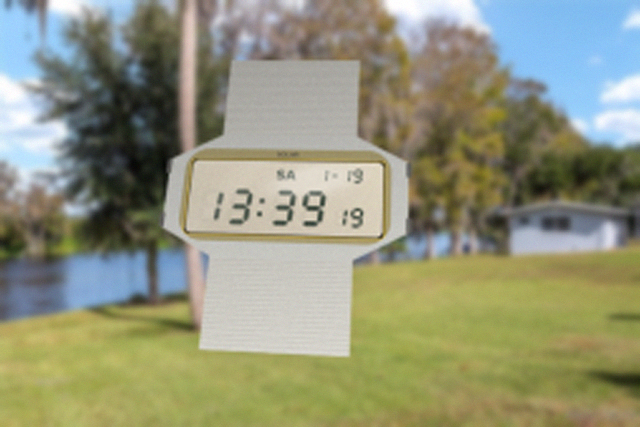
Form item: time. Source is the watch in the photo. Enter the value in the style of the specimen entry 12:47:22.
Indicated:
13:39:19
